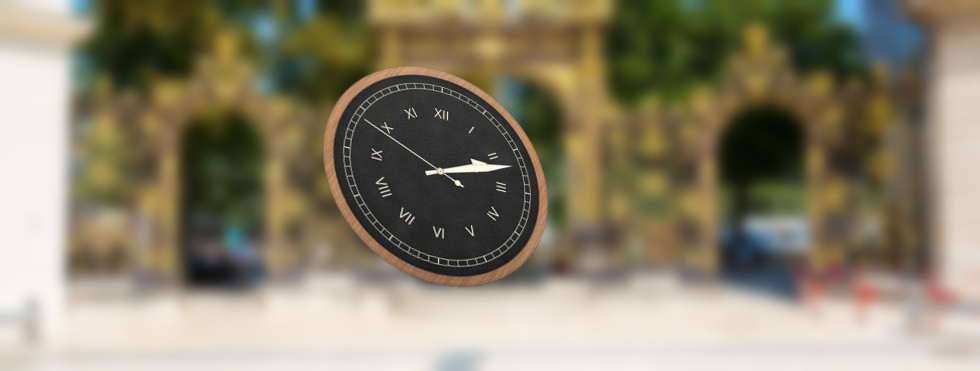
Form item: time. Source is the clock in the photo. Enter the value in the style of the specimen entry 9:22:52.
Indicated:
2:11:49
